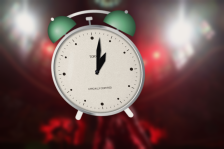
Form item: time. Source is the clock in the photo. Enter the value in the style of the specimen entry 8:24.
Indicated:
1:02
